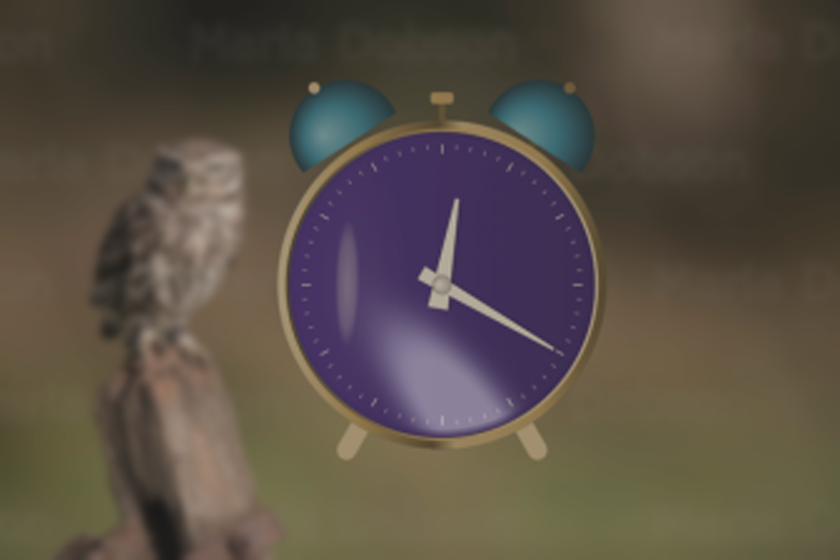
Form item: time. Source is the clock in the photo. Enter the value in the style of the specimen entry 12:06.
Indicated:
12:20
